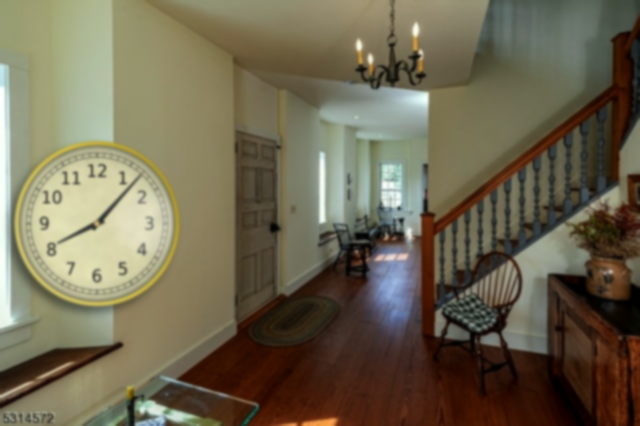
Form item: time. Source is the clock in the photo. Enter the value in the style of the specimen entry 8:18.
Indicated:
8:07
